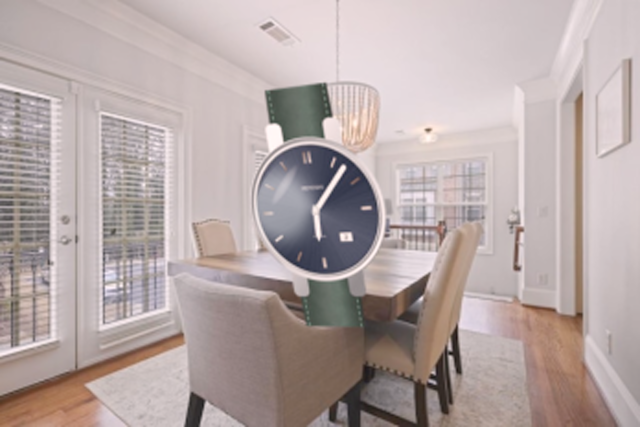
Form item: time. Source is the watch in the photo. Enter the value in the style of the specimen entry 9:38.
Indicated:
6:07
